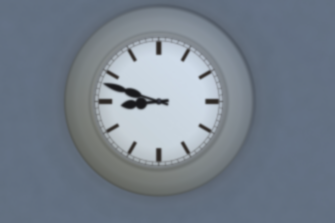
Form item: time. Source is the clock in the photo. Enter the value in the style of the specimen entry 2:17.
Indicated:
8:48
